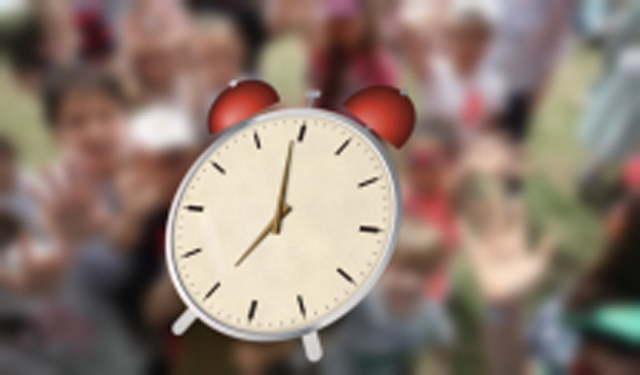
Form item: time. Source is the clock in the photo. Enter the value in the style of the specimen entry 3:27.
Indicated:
6:59
